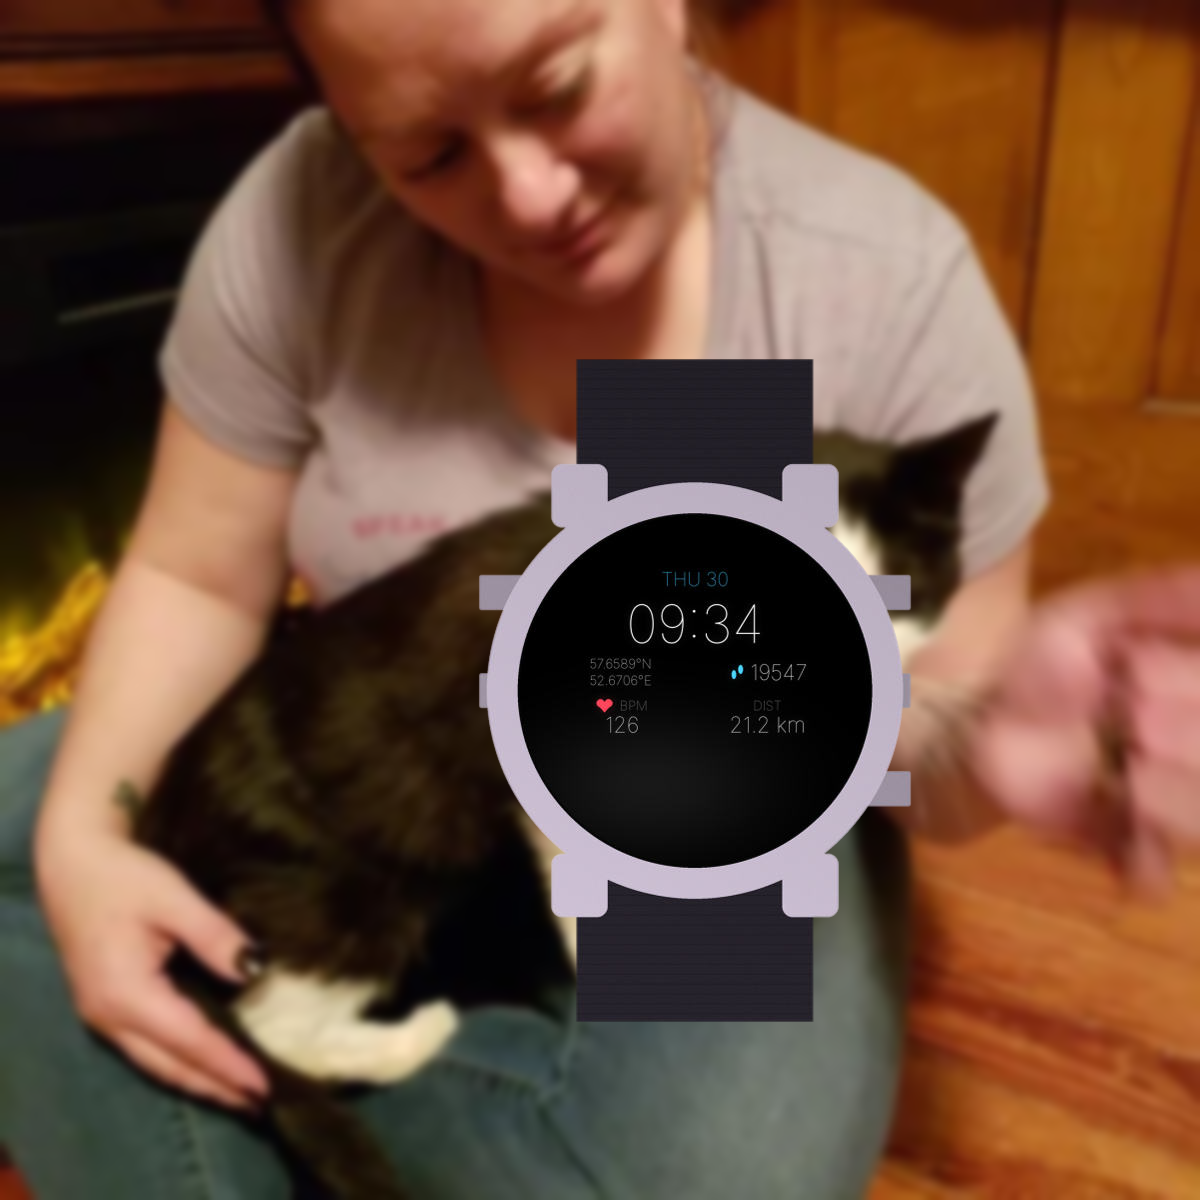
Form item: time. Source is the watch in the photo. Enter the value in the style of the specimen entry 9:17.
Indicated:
9:34
